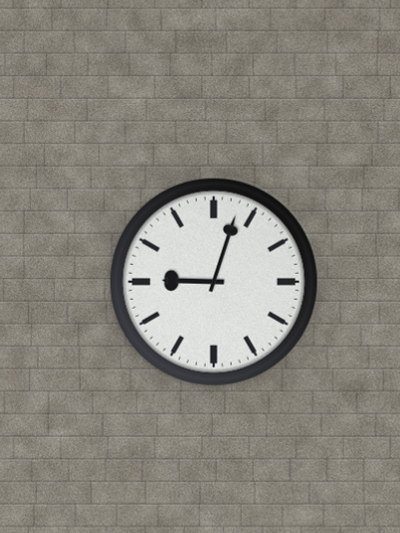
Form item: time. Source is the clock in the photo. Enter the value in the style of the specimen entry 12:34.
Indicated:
9:03
